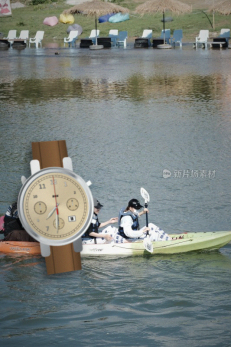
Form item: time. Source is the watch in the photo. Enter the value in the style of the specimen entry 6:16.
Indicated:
7:31
